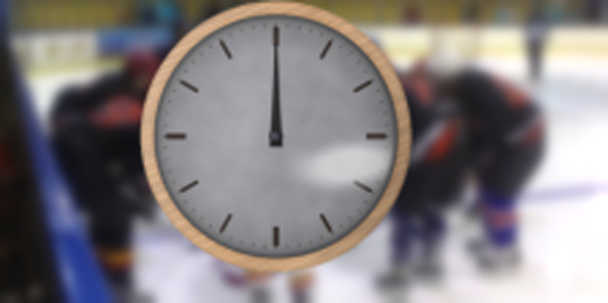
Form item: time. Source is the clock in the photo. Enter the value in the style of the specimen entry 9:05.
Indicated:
12:00
